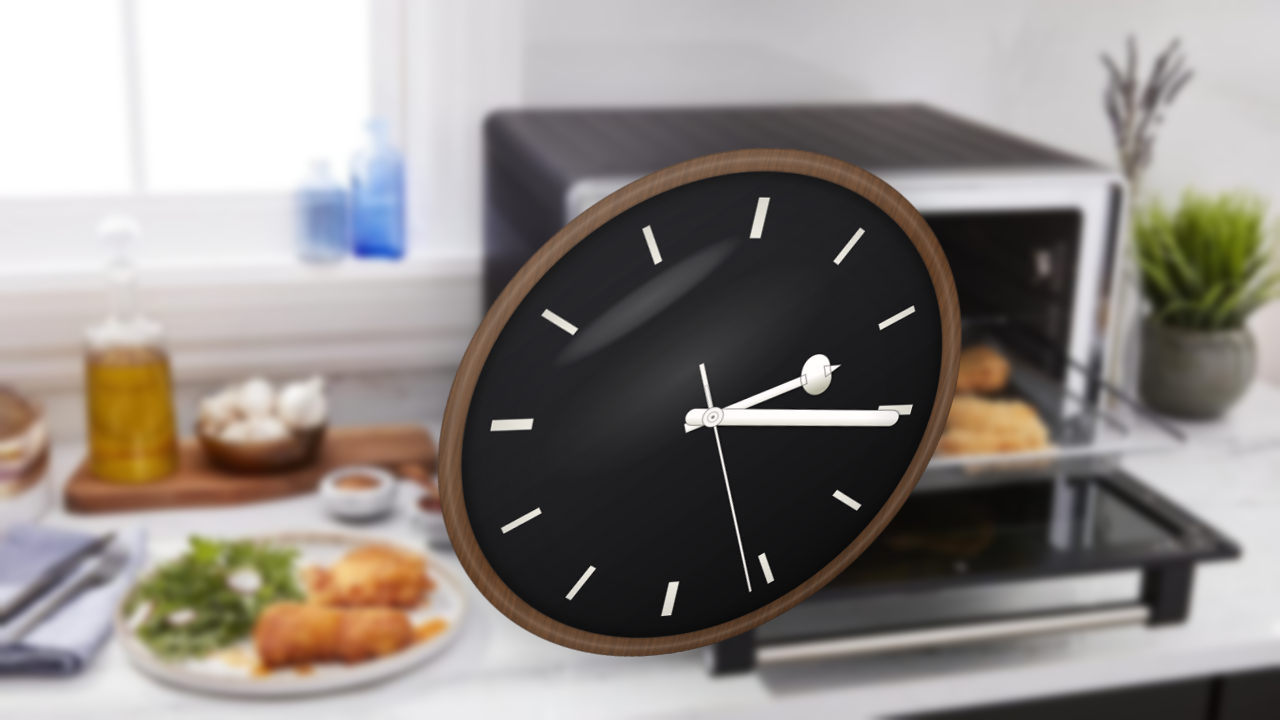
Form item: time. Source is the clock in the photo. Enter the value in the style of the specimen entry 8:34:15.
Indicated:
2:15:26
